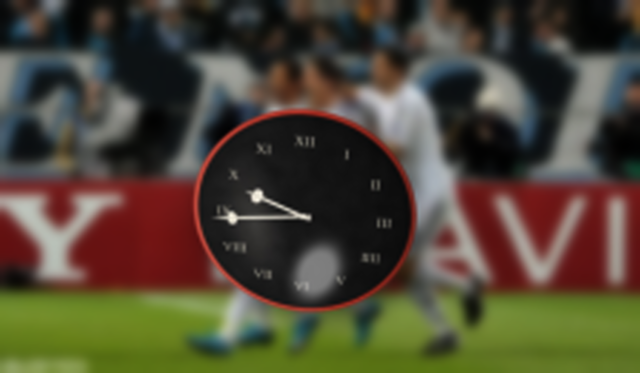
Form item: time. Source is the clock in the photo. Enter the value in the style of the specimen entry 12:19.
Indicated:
9:44
